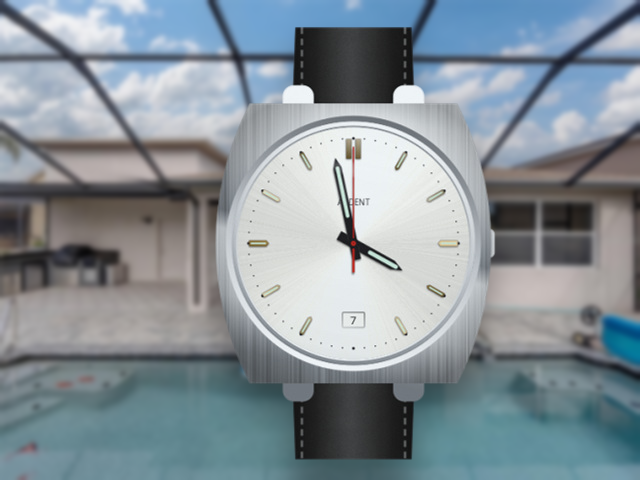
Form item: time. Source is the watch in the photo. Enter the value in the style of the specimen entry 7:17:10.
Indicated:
3:58:00
